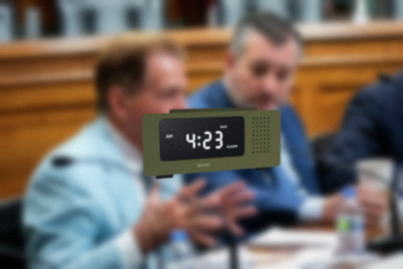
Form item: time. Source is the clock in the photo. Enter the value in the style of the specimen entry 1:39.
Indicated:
4:23
